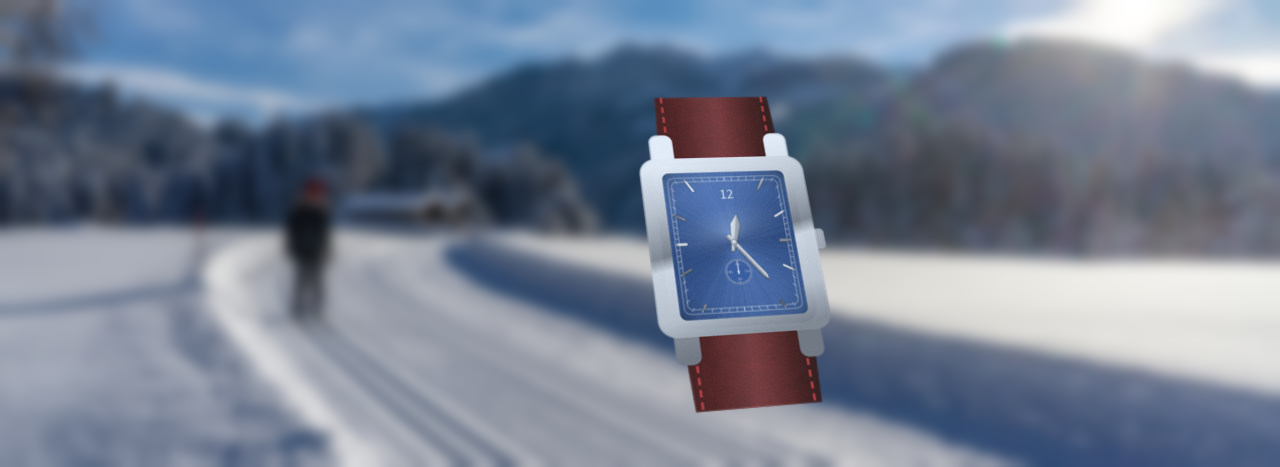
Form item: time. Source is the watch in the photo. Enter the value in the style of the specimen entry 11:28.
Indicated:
12:24
